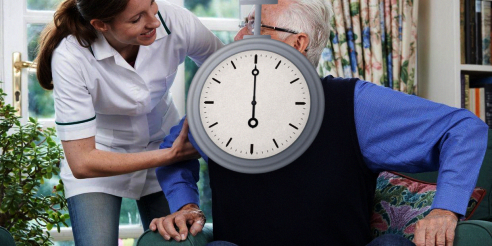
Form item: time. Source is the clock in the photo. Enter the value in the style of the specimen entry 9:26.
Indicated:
6:00
